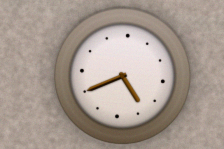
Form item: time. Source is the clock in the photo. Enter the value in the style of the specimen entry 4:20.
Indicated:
4:40
